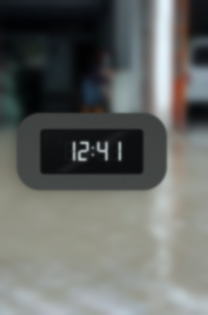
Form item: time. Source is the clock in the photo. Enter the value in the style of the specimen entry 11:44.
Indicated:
12:41
